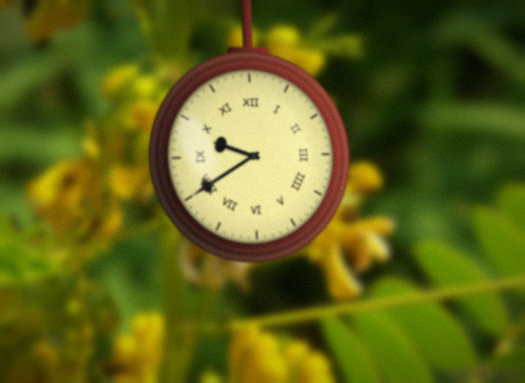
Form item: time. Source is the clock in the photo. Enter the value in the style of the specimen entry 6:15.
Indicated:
9:40
